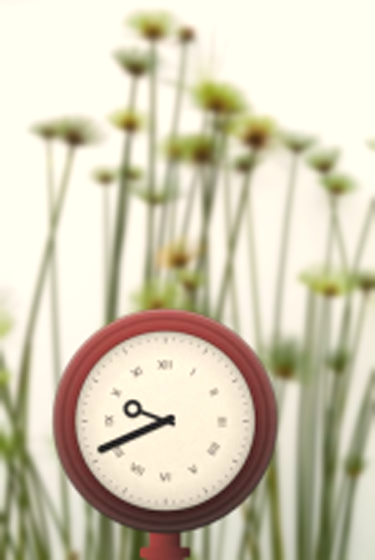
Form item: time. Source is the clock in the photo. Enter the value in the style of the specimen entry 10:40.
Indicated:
9:41
